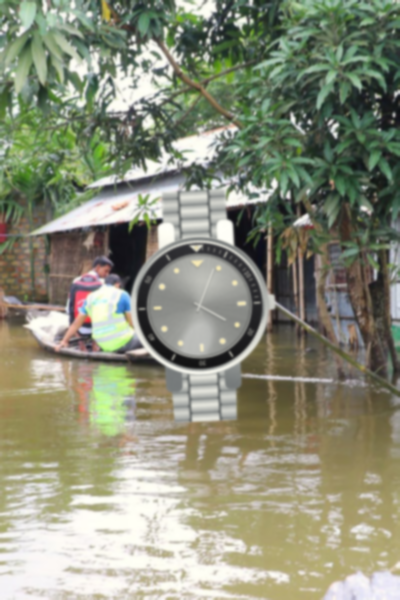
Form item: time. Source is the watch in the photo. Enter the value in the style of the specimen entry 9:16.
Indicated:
4:04
